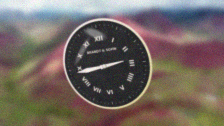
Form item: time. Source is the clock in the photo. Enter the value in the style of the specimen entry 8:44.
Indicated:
2:44
